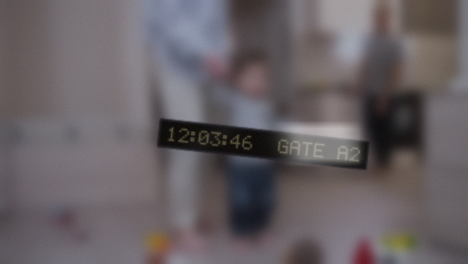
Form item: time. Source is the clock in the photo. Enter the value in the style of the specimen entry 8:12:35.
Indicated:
12:03:46
